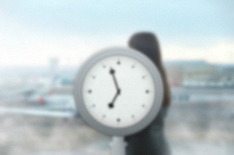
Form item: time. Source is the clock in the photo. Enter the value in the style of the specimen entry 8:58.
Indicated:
6:57
